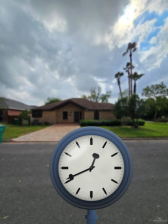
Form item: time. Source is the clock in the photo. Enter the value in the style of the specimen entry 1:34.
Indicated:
12:41
